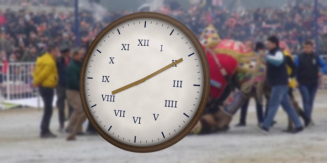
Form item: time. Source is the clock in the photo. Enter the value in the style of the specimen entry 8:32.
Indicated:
8:10
